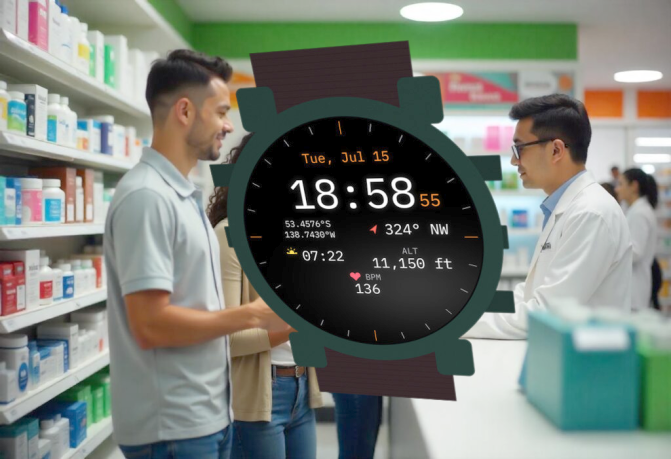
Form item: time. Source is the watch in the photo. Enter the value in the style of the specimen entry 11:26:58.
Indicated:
18:58:55
